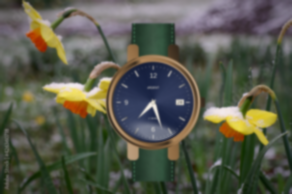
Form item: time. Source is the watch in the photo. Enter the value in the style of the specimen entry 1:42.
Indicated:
7:27
